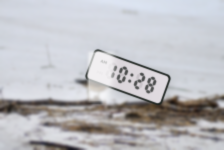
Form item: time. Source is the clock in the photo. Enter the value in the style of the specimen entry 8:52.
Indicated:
10:28
